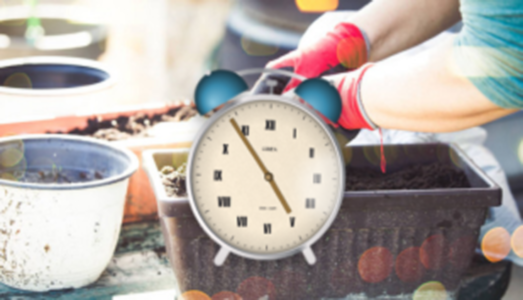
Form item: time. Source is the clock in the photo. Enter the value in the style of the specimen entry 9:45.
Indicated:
4:54
